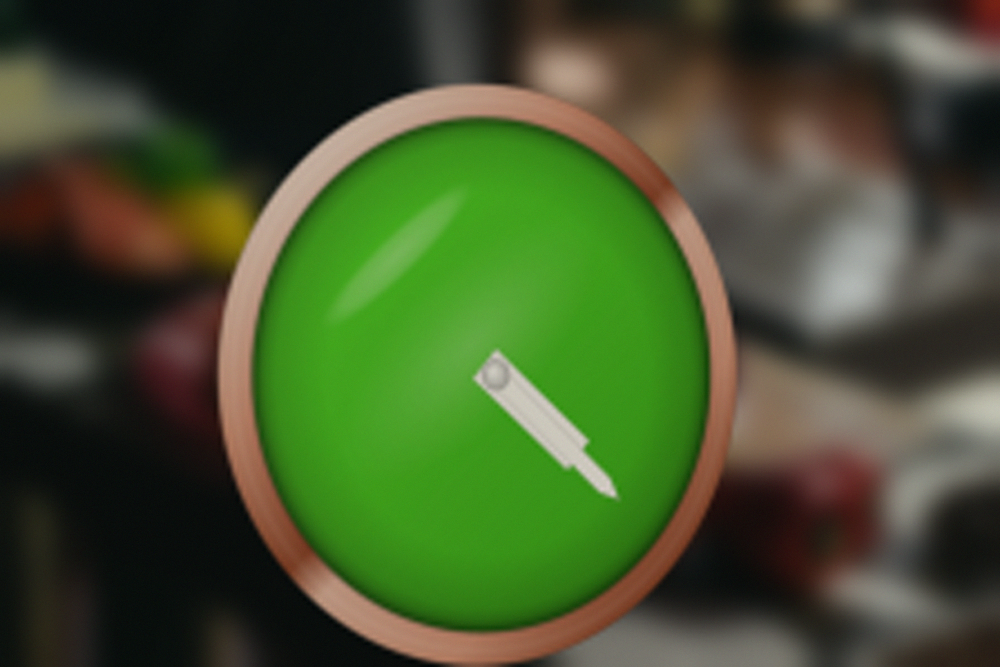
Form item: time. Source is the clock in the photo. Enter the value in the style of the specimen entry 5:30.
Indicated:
4:22
